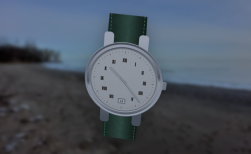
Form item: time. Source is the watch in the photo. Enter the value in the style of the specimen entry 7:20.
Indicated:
10:23
